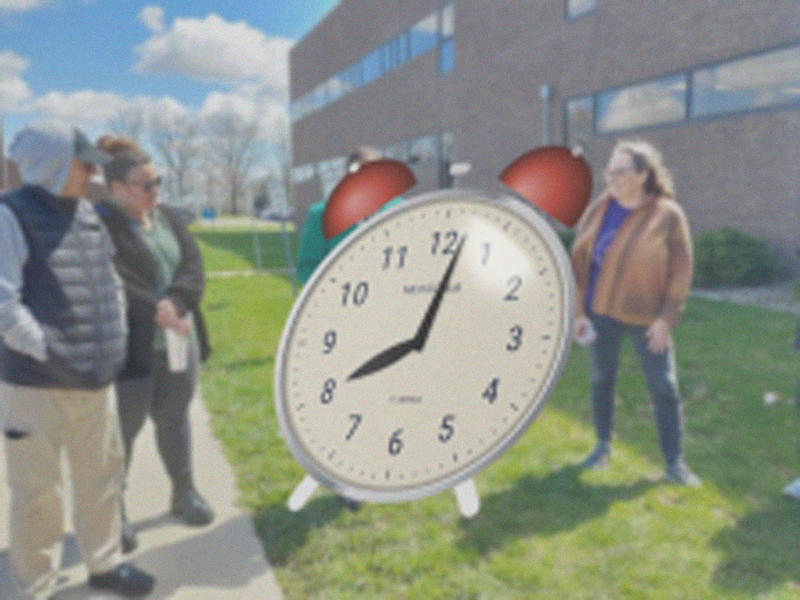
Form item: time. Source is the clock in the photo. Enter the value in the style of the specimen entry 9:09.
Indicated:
8:02
